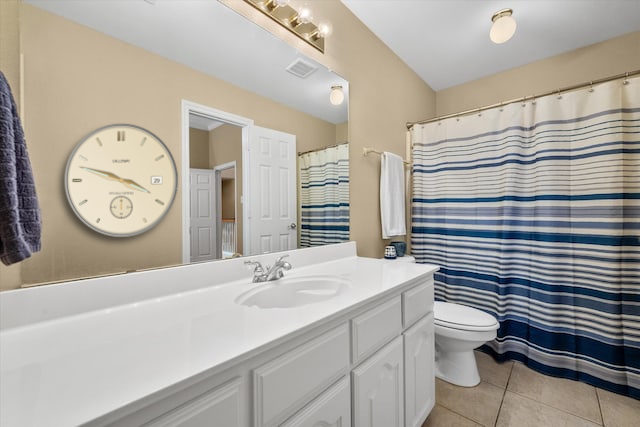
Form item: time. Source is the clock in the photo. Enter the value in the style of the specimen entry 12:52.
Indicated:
3:48
